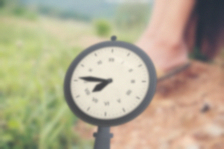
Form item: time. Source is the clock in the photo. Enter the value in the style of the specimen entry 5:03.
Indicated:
7:46
